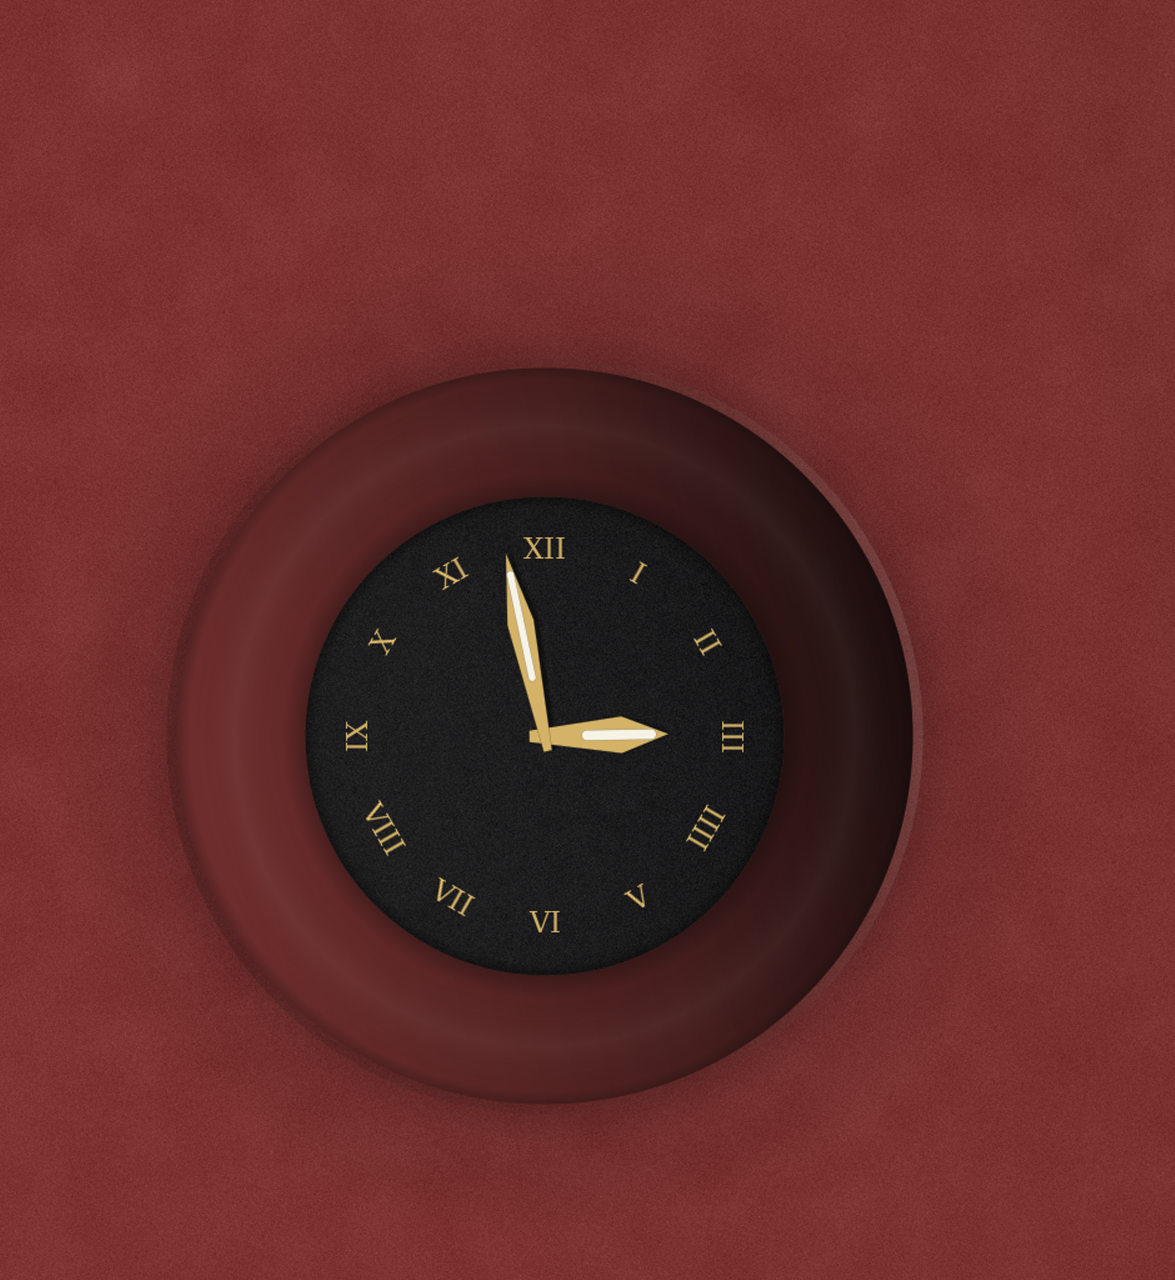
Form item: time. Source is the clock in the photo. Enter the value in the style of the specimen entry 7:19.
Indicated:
2:58
